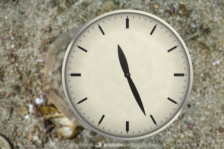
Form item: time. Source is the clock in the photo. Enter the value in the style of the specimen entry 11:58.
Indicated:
11:26
